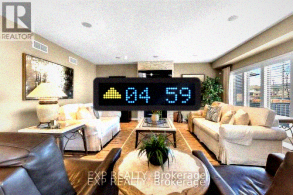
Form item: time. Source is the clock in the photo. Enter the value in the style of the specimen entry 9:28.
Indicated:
4:59
